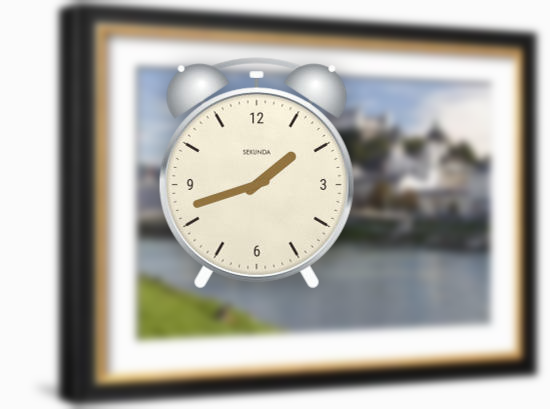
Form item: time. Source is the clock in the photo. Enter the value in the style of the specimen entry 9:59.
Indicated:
1:42
